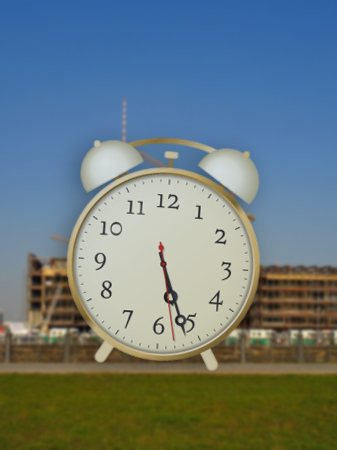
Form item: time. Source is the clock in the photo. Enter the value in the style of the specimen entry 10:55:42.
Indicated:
5:26:28
